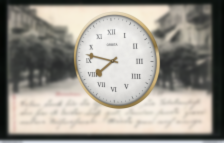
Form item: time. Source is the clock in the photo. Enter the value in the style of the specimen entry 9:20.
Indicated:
7:47
